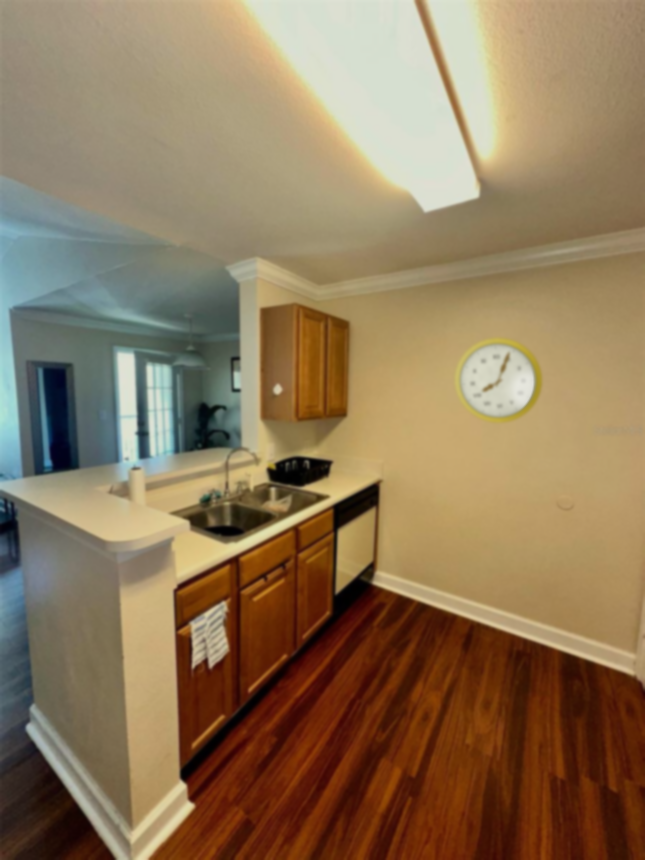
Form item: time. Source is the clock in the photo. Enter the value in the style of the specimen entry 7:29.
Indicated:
8:04
